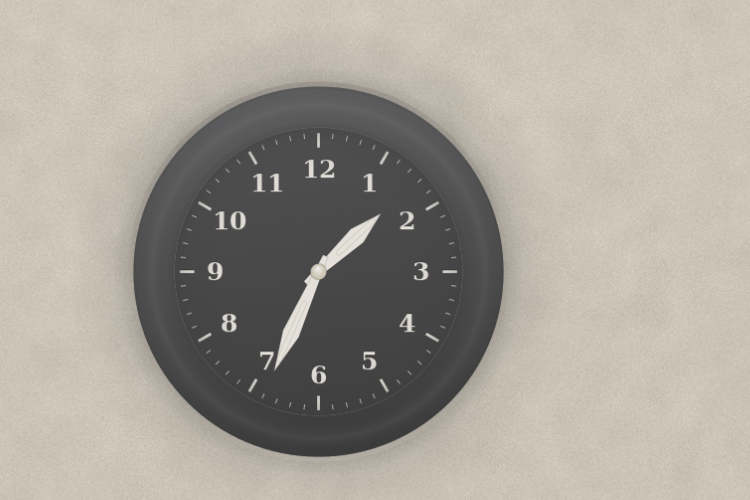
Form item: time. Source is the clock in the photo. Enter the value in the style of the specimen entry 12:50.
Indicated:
1:34
